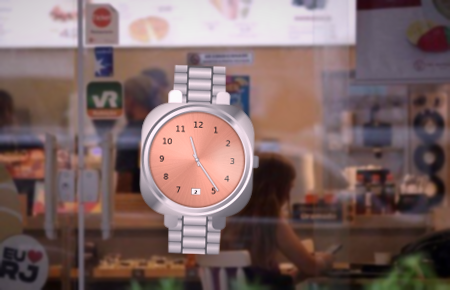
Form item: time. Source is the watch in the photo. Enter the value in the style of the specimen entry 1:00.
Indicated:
11:24
